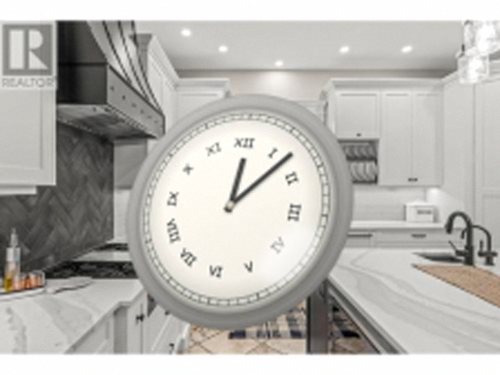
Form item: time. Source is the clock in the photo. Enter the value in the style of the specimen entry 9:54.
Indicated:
12:07
